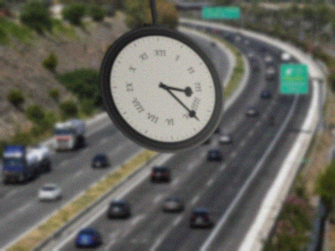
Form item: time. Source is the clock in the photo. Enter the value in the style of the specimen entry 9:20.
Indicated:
3:23
